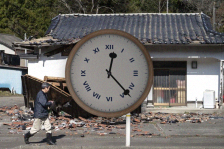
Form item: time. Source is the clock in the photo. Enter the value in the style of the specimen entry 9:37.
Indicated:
12:23
